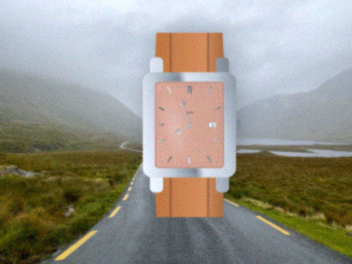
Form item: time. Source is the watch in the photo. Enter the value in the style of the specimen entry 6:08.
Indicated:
7:57
